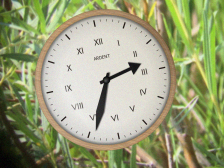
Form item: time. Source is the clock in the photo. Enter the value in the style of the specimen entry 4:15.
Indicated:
2:34
